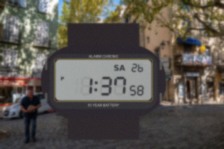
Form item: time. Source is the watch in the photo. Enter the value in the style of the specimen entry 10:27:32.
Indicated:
1:37:58
